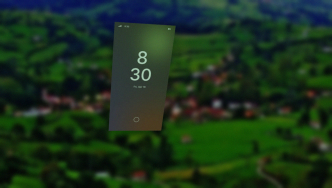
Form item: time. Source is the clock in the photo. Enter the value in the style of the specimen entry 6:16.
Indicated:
8:30
